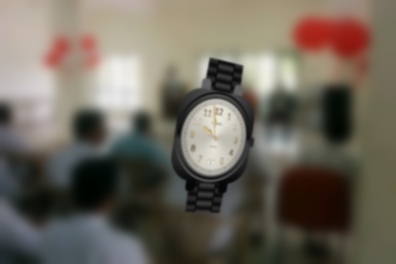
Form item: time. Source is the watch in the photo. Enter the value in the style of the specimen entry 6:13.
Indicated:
9:58
